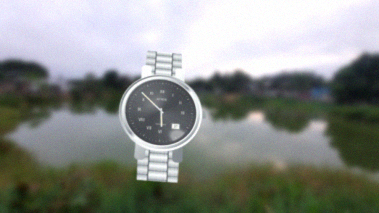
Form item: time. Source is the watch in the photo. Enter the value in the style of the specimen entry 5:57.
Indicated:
5:52
